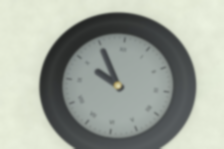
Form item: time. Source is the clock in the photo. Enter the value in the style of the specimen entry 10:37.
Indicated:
9:55
